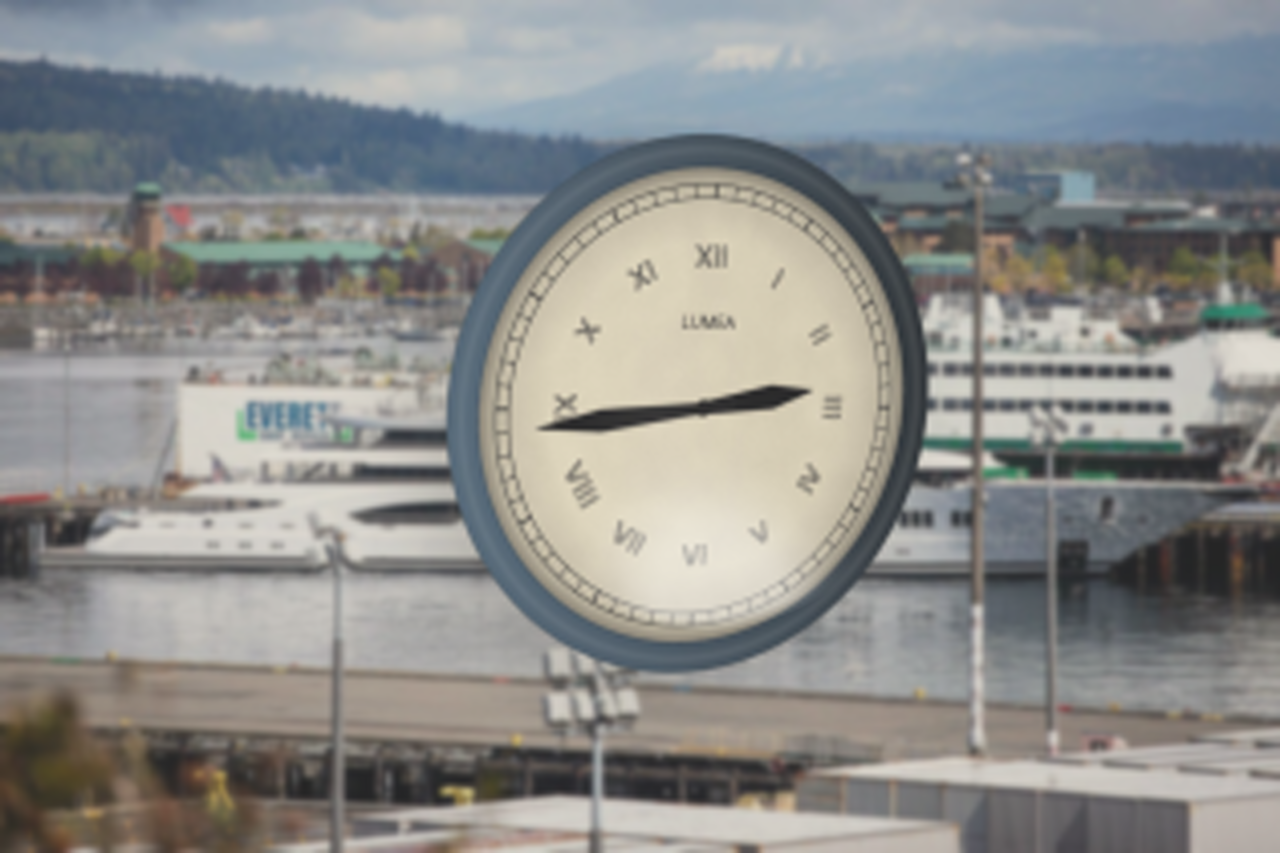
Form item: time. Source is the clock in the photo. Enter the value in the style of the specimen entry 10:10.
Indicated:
2:44
